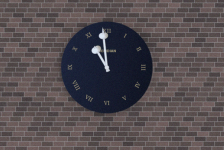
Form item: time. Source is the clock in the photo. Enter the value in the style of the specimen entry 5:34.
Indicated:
10:59
